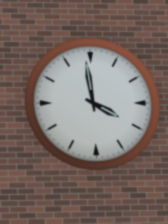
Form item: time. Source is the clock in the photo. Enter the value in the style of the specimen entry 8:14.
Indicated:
3:59
